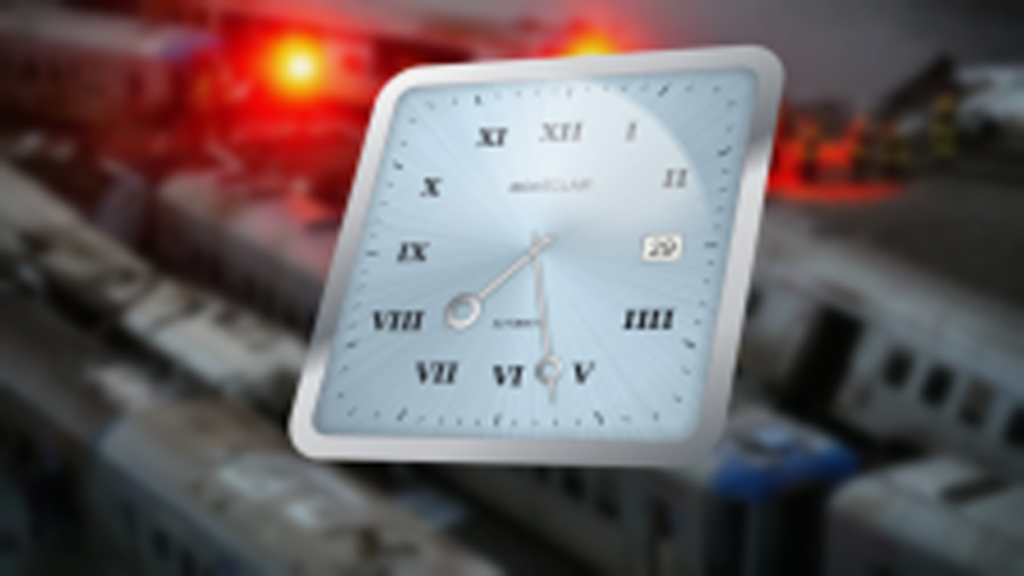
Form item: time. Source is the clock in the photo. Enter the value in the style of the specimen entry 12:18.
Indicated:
7:27
